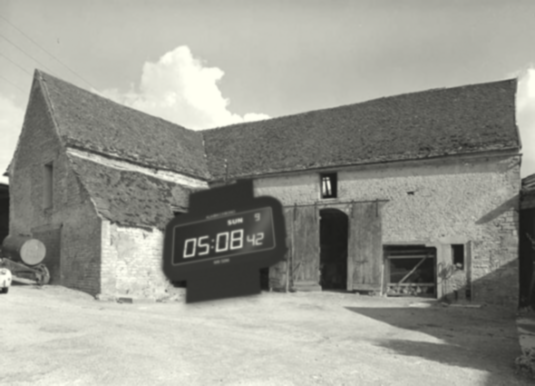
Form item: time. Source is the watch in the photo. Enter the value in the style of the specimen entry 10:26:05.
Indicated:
5:08:42
